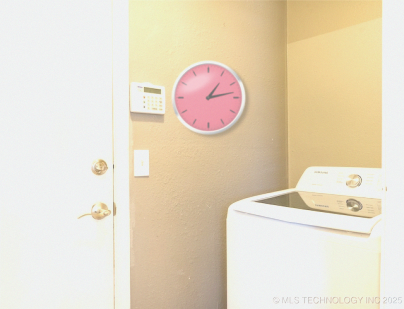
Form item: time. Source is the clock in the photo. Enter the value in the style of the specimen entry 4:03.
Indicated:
1:13
